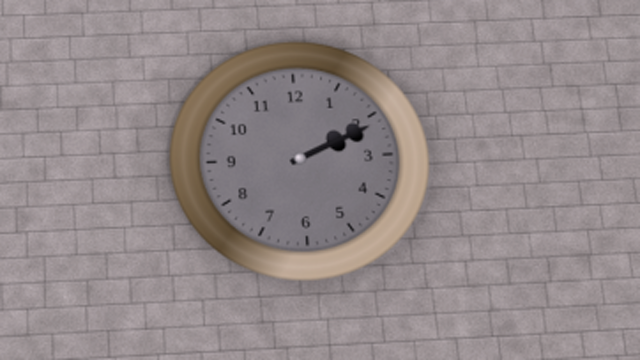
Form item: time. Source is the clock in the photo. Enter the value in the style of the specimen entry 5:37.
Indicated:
2:11
